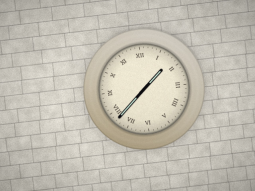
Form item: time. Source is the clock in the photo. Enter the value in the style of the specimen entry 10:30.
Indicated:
1:38
